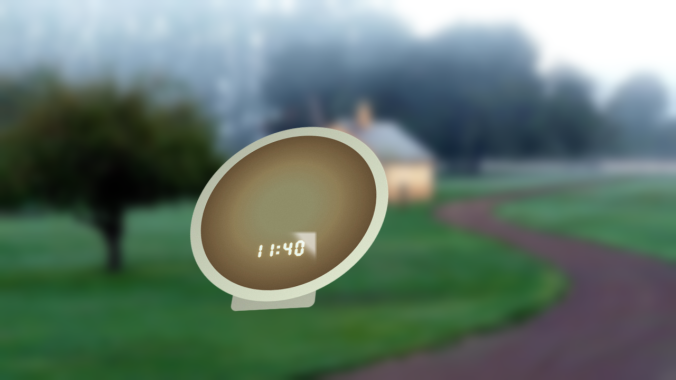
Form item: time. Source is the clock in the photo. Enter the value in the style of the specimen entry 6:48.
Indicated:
11:40
